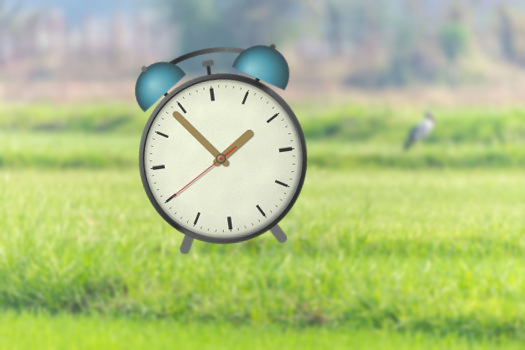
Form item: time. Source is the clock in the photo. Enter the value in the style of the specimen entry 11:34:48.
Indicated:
1:53:40
